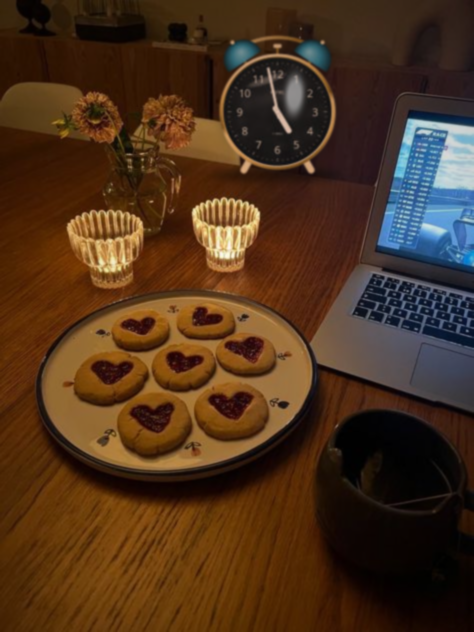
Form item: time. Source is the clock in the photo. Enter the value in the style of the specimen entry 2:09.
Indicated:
4:58
